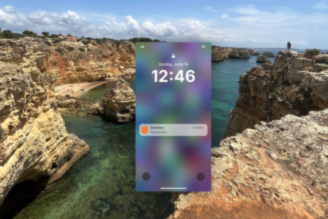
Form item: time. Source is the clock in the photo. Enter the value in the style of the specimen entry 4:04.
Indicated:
12:46
